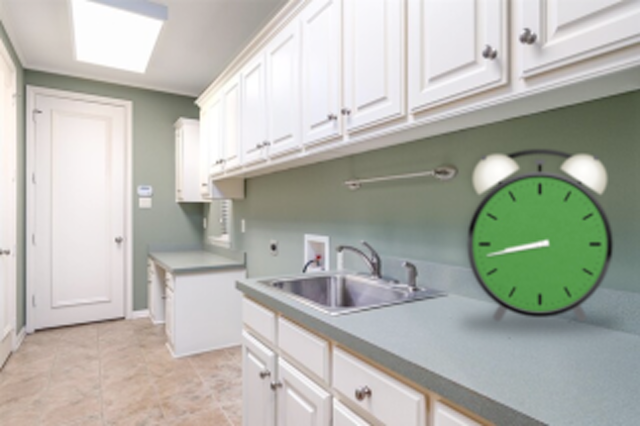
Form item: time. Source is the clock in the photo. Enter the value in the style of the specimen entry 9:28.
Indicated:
8:43
